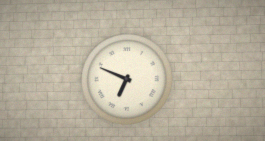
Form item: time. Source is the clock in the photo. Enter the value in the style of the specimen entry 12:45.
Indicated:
6:49
